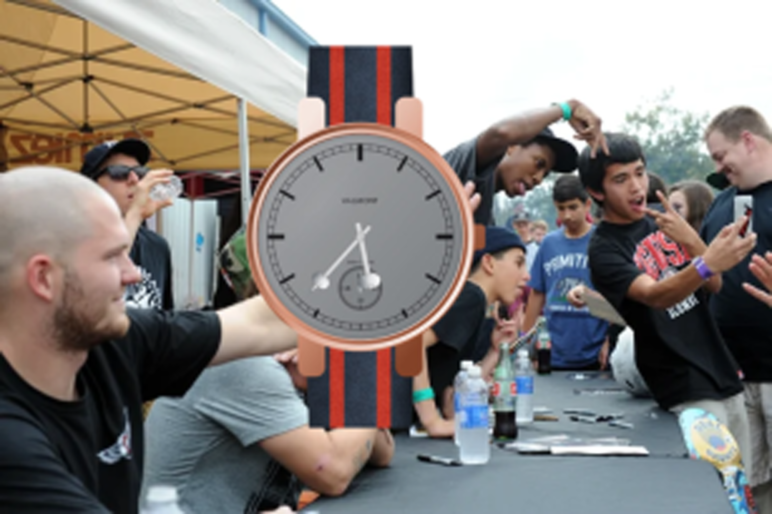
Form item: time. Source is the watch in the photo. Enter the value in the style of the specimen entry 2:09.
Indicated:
5:37
